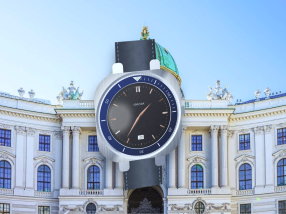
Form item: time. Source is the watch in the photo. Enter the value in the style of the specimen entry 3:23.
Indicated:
1:36
